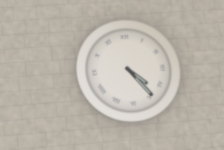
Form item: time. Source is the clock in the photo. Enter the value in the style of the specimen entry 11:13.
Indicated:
4:24
